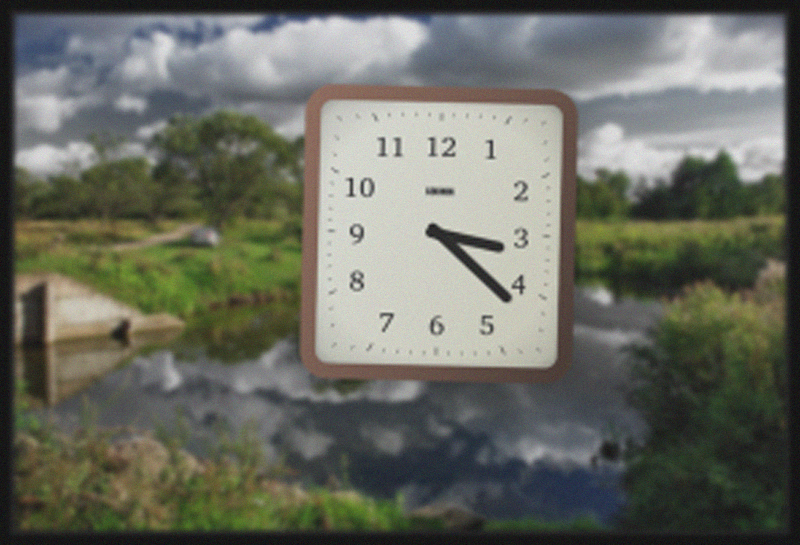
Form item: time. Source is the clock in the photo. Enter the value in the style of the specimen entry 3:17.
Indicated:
3:22
